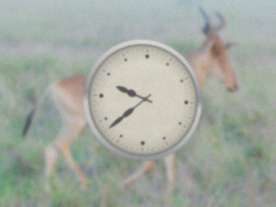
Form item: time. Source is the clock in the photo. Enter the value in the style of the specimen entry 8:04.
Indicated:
9:38
